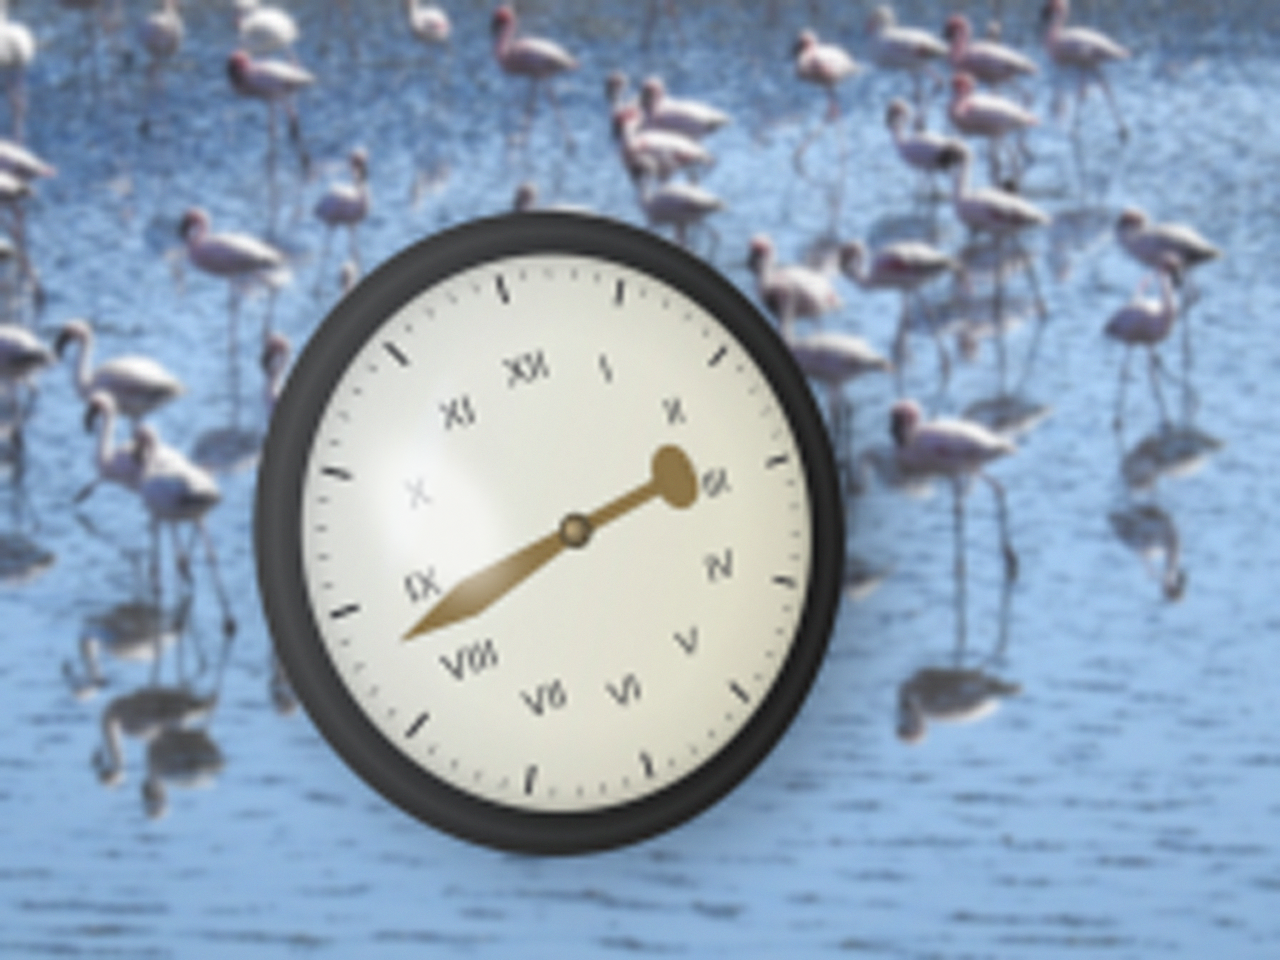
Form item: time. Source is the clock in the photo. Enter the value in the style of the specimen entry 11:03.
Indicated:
2:43
